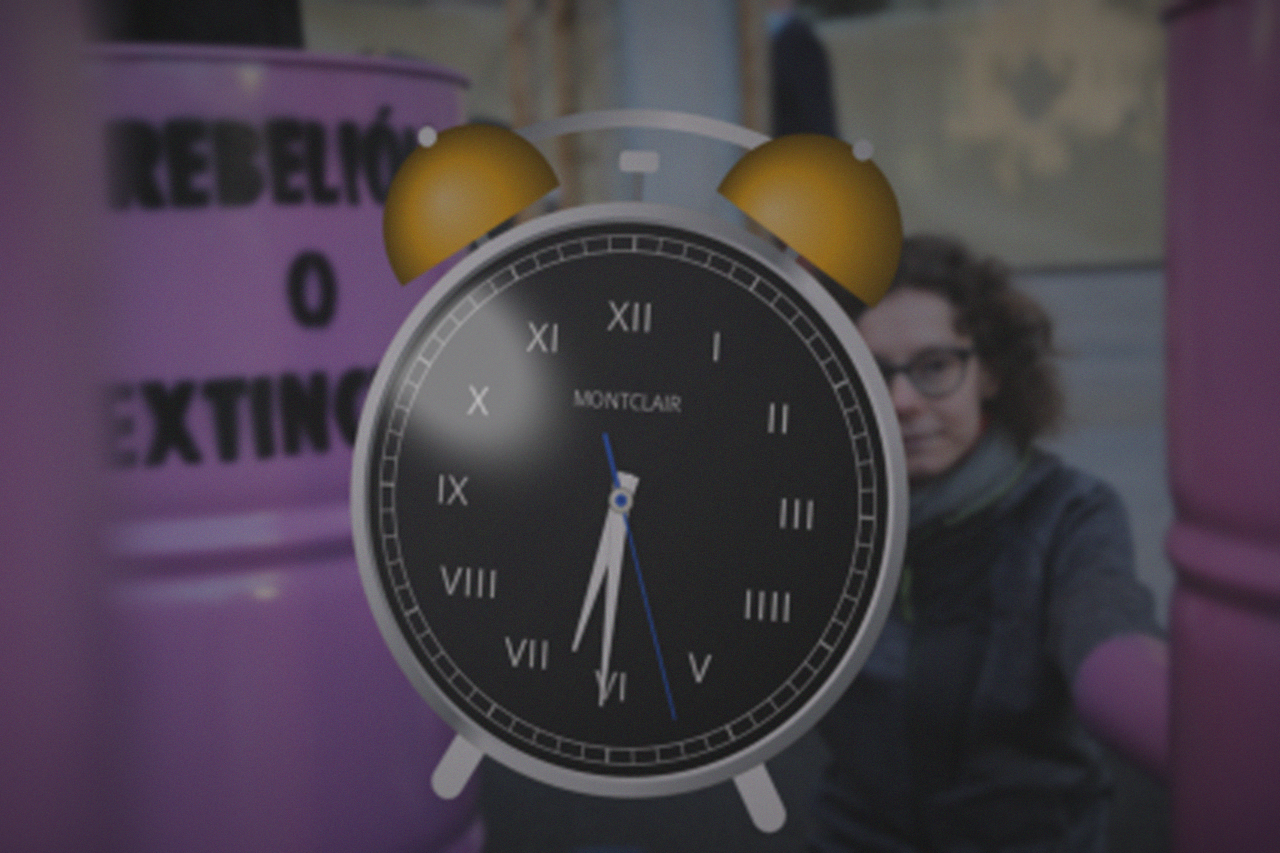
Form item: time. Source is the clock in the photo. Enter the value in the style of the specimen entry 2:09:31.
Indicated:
6:30:27
